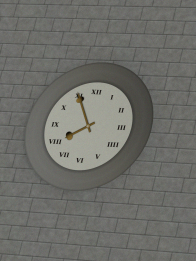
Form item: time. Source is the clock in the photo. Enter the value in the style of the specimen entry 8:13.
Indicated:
7:55
